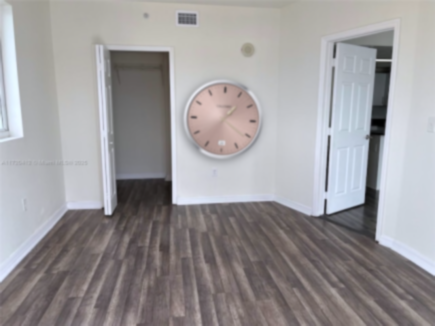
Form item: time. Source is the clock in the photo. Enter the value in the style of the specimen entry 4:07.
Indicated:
1:21
